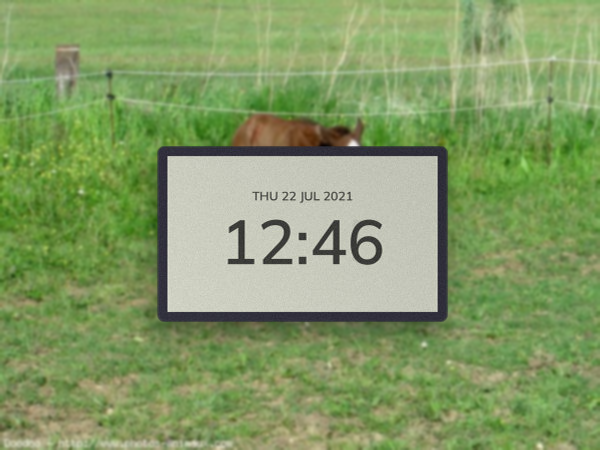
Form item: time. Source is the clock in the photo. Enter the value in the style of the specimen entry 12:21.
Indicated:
12:46
